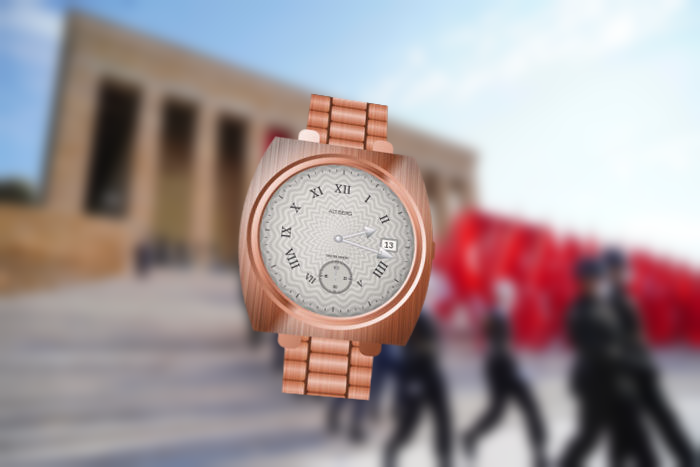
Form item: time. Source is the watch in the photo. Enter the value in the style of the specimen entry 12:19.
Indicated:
2:17
